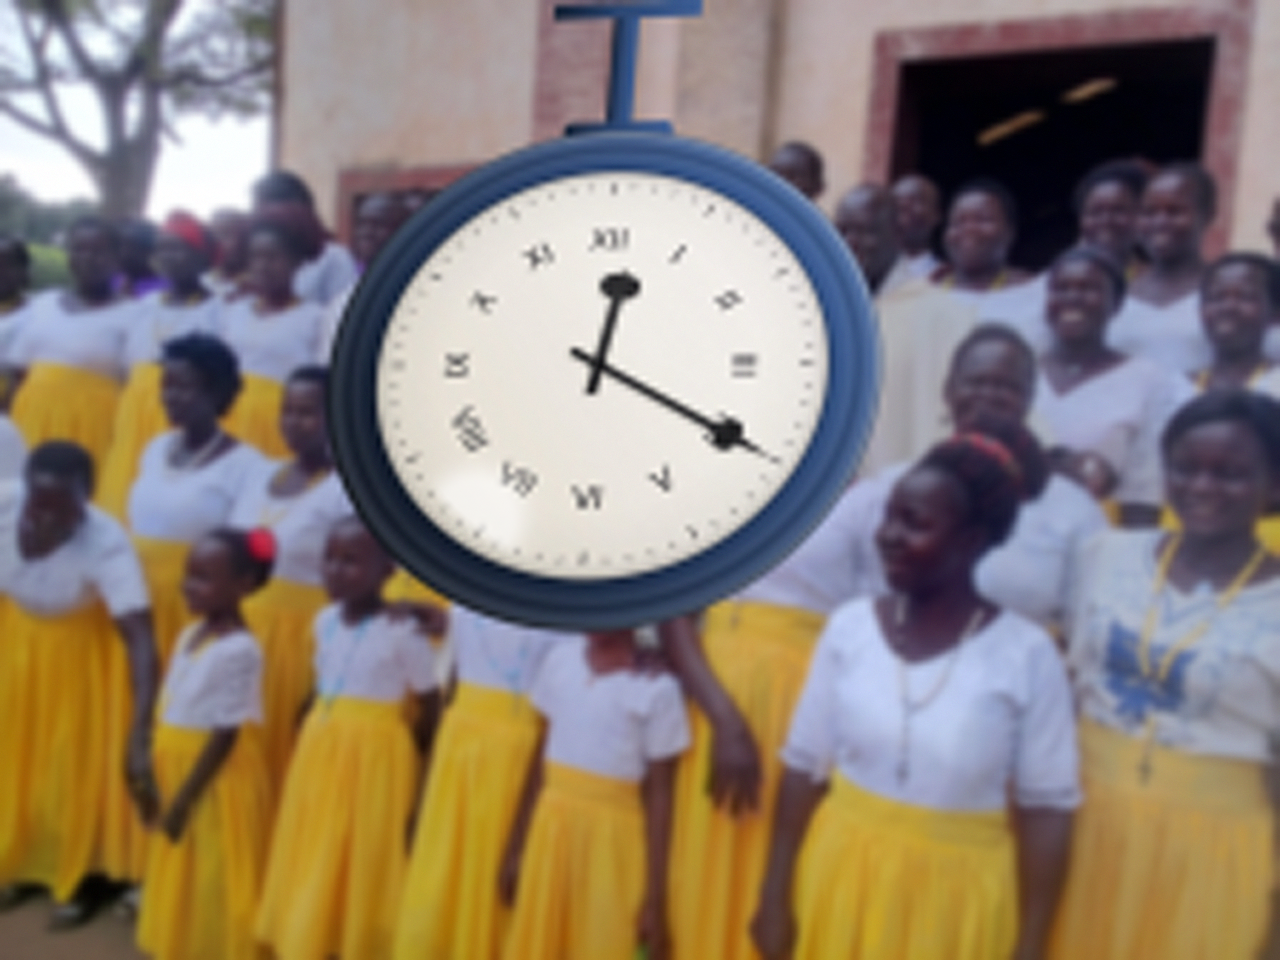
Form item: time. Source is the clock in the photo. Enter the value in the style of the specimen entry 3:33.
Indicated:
12:20
